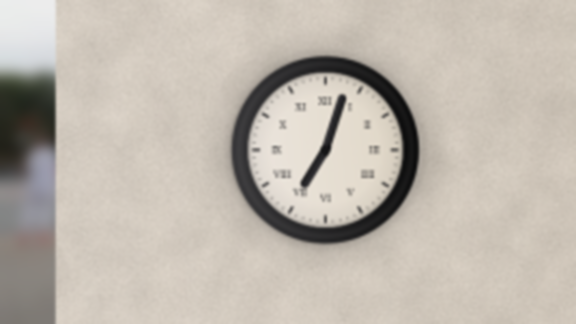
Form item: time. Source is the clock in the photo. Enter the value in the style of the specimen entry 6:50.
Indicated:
7:03
